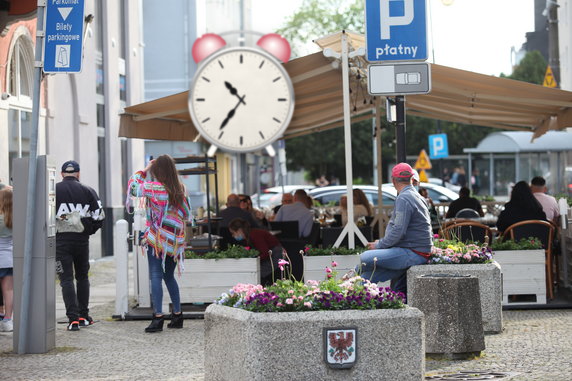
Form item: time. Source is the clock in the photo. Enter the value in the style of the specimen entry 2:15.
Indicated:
10:36
